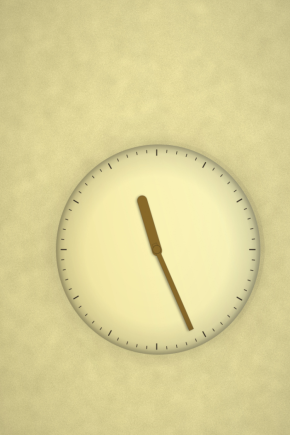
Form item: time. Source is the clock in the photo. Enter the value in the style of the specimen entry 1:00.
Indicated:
11:26
